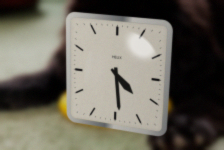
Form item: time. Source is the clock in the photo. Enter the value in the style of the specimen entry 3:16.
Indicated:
4:29
